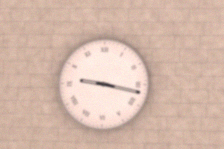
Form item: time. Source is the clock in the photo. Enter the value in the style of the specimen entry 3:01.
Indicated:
9:17
